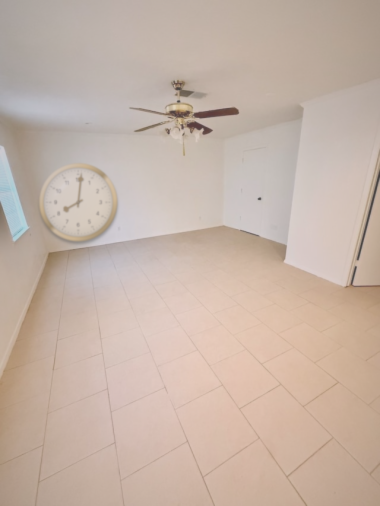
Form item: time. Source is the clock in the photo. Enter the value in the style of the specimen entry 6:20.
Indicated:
8:01
